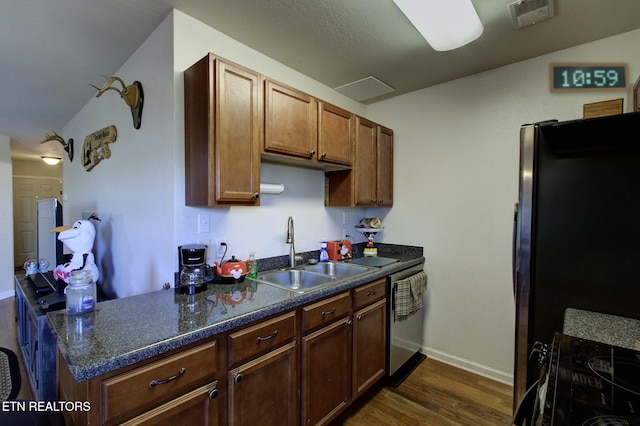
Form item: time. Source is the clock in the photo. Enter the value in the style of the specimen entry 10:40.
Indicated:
10:59
